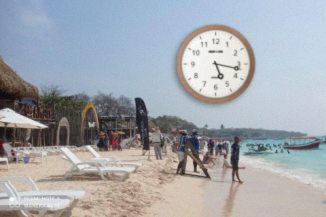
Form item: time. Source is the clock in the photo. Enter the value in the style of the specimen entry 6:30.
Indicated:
5:17
